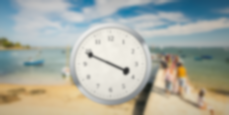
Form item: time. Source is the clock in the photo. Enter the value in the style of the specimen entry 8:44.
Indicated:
3:49
